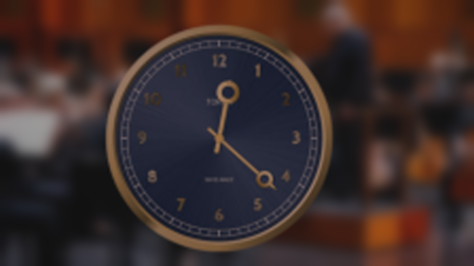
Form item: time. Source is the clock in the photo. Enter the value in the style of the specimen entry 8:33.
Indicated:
12:22
